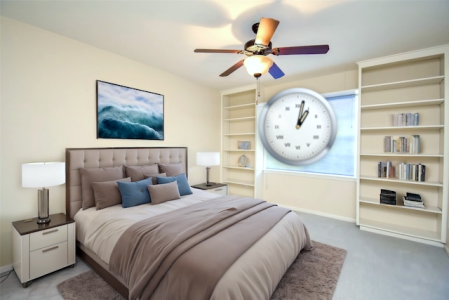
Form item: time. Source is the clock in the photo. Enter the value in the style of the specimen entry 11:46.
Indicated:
1:02
